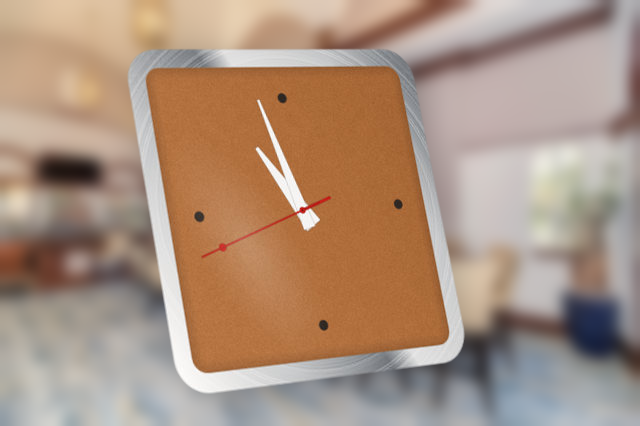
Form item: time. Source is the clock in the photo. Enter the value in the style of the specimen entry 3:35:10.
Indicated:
10:57:42
